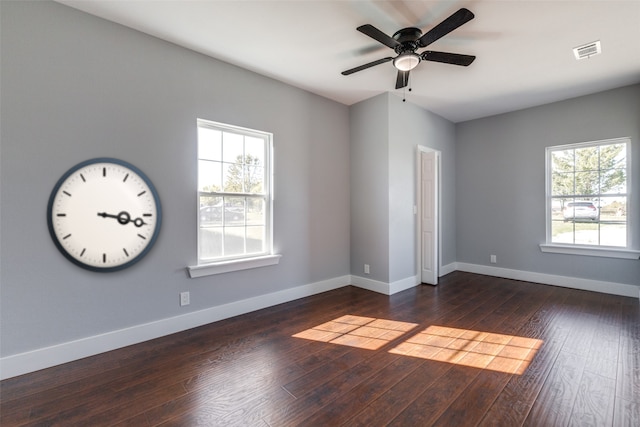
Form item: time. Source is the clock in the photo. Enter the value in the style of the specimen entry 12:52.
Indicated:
3:17
